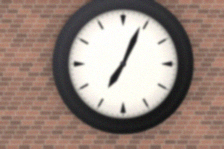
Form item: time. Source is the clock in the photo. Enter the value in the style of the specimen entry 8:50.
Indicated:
7:04
